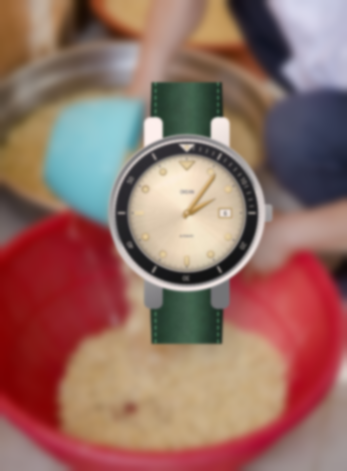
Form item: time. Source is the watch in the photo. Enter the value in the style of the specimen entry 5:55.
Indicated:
2:06
